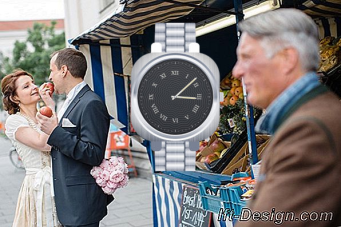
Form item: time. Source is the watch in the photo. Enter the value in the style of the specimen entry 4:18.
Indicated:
3:08
